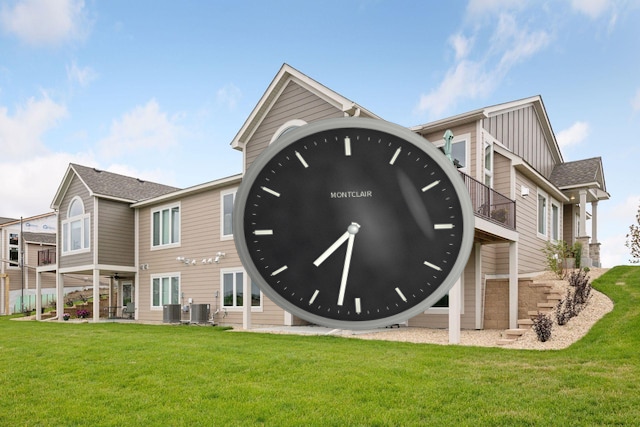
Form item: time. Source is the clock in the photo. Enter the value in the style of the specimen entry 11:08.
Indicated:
7:32
